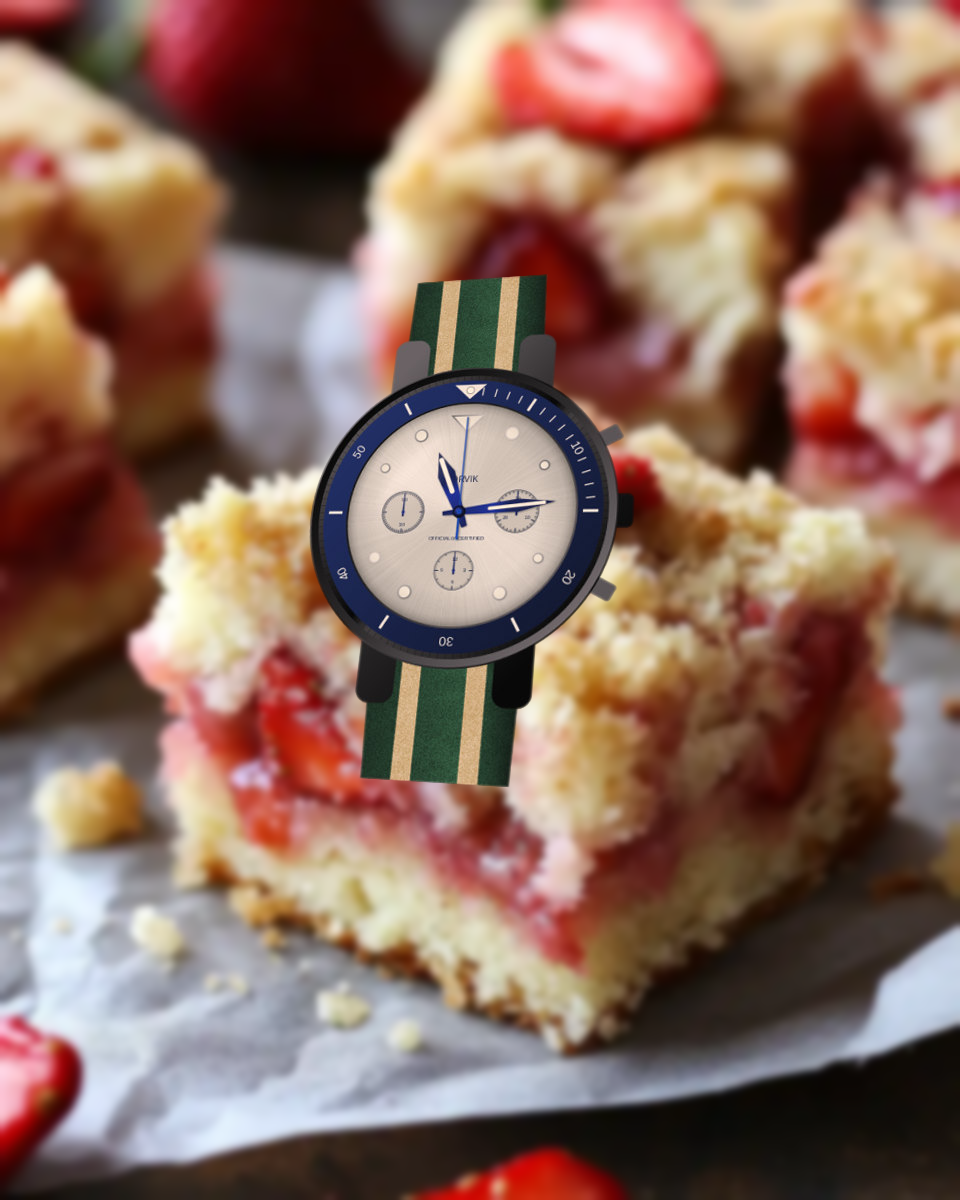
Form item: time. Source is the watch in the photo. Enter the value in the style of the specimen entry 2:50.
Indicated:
11:14
